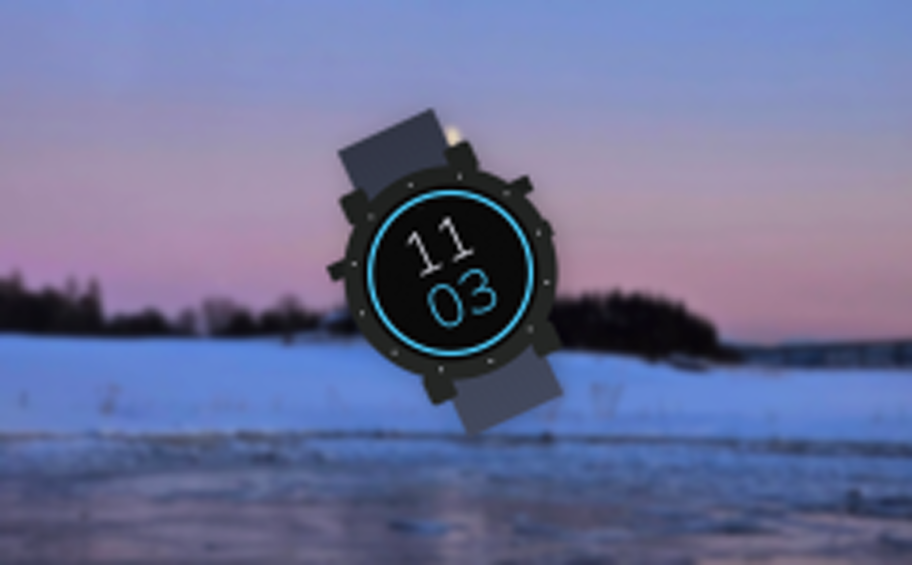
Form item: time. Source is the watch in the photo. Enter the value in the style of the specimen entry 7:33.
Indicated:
11:03
